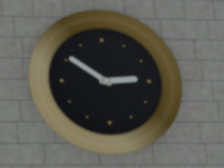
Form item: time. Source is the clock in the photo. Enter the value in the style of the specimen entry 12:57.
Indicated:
2:51
